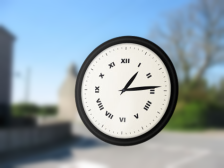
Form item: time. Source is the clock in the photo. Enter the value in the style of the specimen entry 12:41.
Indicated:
1:14
